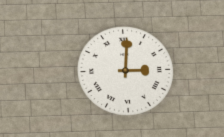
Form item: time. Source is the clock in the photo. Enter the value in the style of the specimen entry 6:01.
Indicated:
3:01
